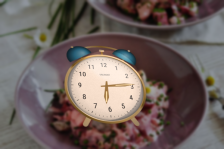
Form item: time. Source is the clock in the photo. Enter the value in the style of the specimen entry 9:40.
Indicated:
6:14
